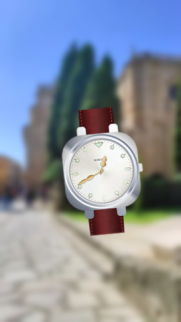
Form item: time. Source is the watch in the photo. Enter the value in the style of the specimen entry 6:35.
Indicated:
12:41
